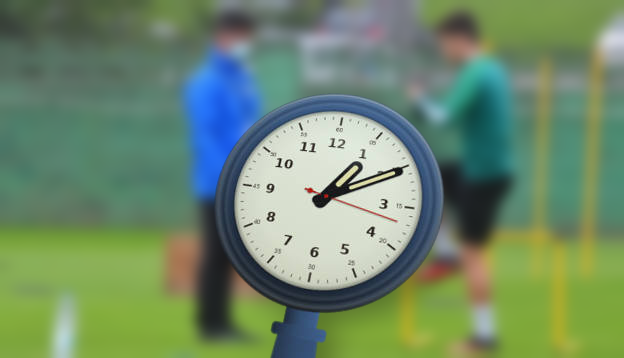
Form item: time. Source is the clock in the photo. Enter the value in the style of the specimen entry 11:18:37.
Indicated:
1:10:17
